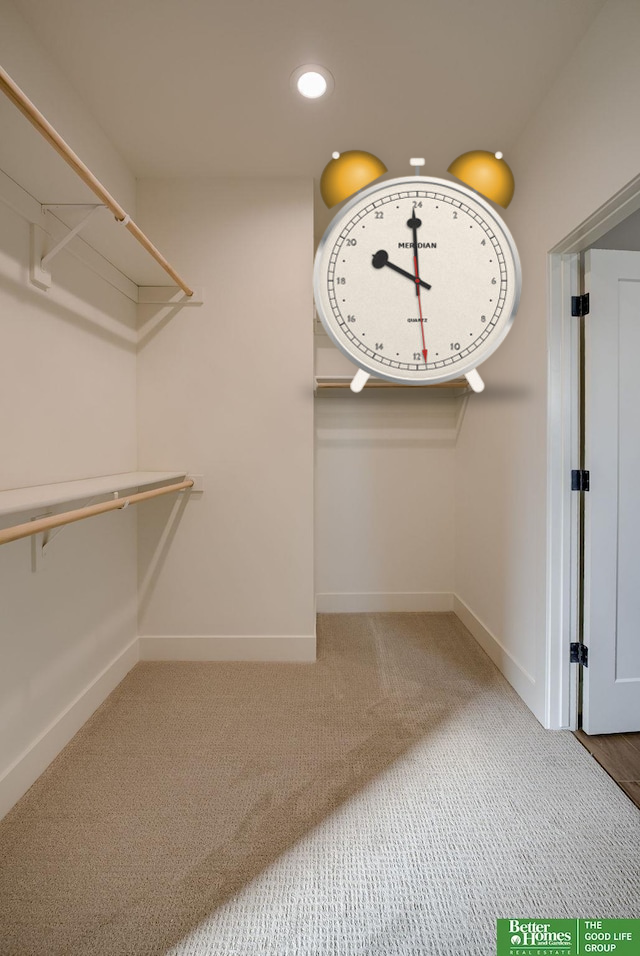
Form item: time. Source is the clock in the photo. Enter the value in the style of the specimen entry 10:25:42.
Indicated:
19:59:29
